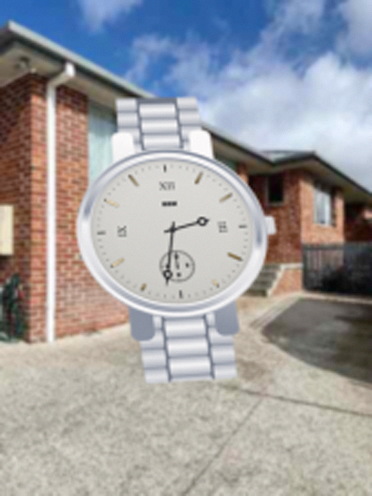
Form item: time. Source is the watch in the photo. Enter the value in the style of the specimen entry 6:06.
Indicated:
2:32
